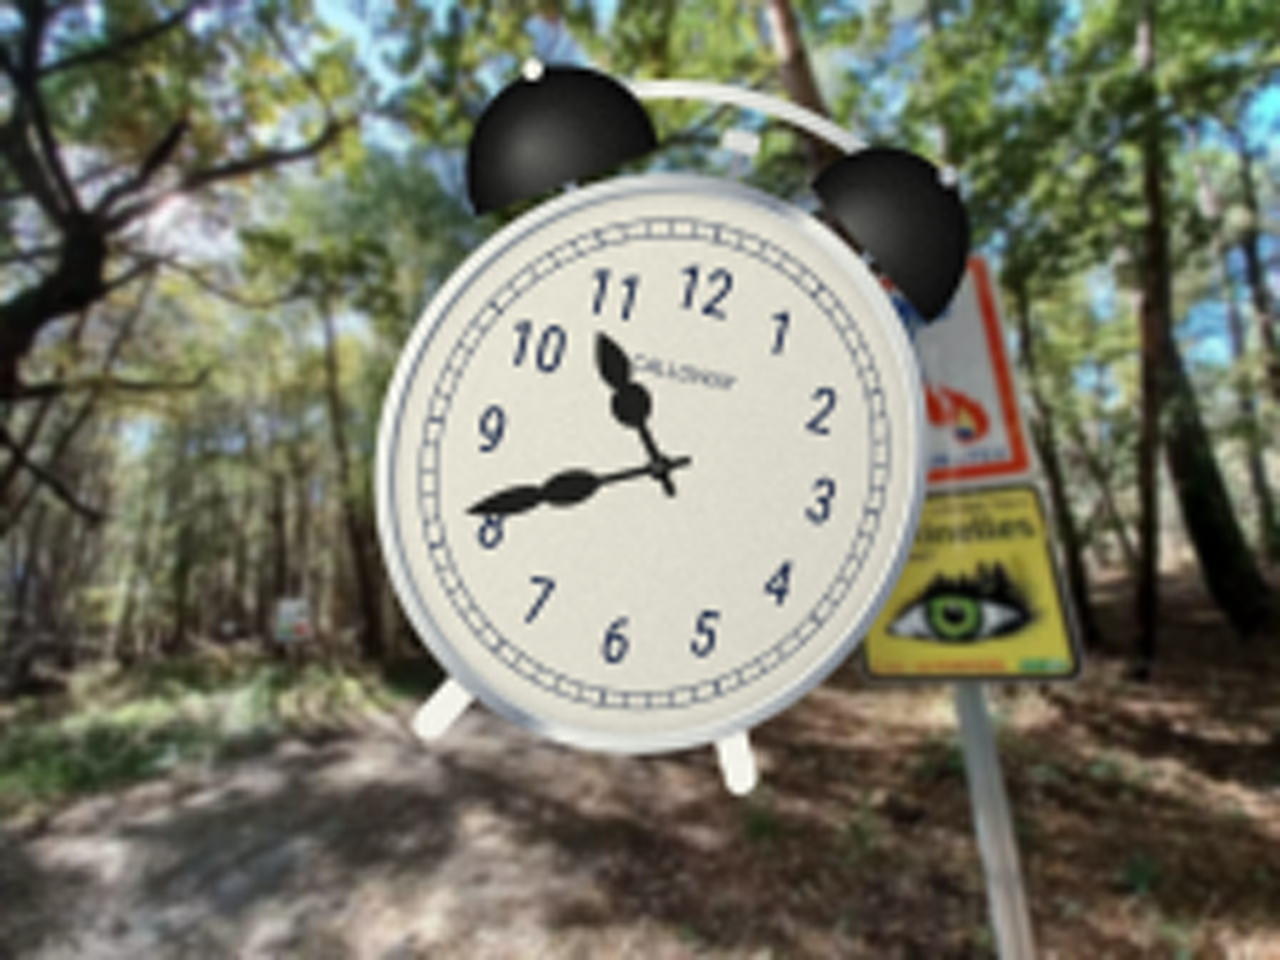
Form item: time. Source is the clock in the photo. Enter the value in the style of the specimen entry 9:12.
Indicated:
10:41
